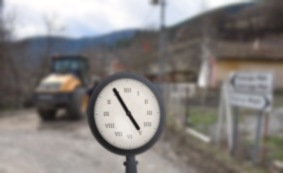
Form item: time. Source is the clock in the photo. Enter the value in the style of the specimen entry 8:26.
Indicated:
4:55
